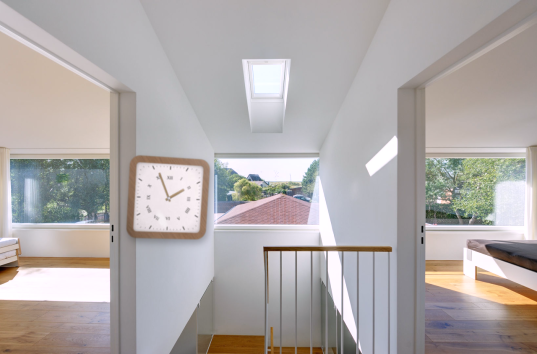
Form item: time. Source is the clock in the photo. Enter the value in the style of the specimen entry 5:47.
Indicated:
1:56
